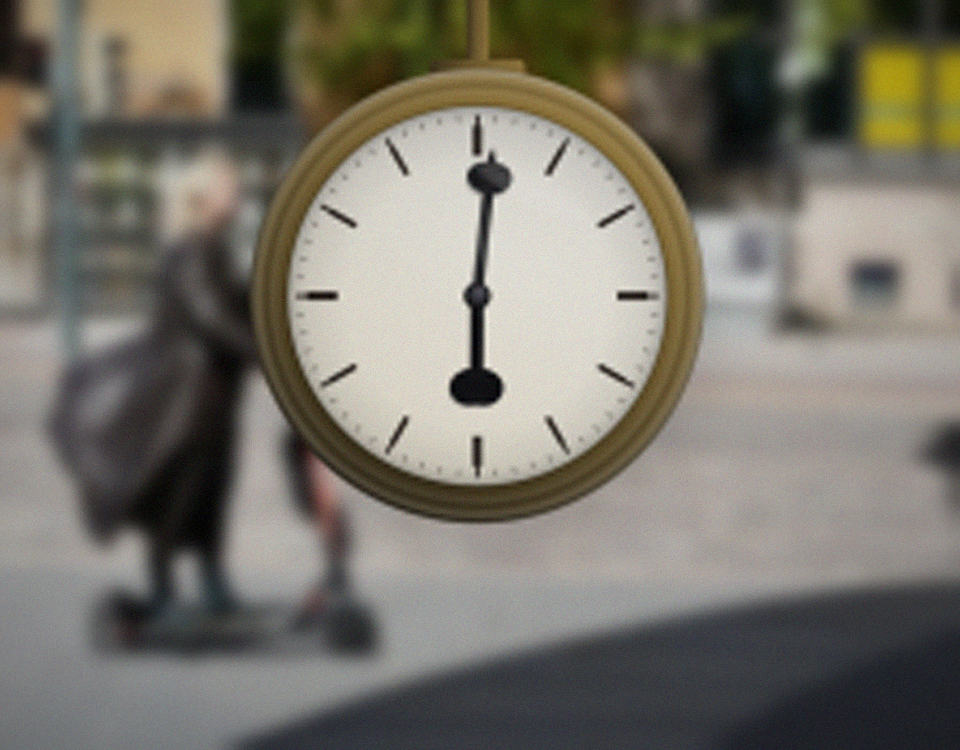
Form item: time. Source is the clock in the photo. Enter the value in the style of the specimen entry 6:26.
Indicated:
6:01
